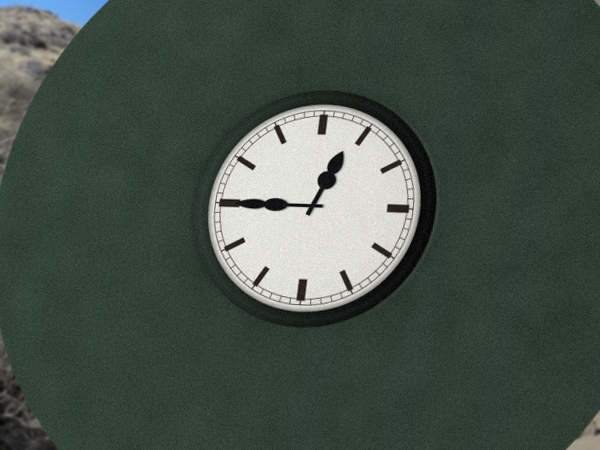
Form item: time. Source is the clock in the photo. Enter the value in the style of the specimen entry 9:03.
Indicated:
12:45
